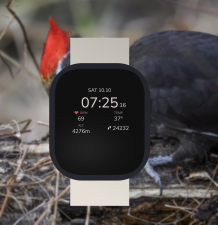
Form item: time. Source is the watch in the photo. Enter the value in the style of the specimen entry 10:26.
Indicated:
7:25
